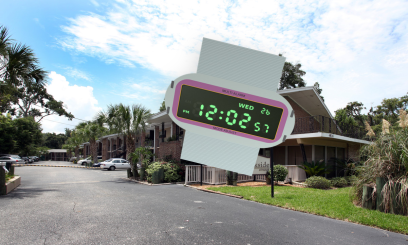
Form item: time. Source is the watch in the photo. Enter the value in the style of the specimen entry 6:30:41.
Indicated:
12:02:57
